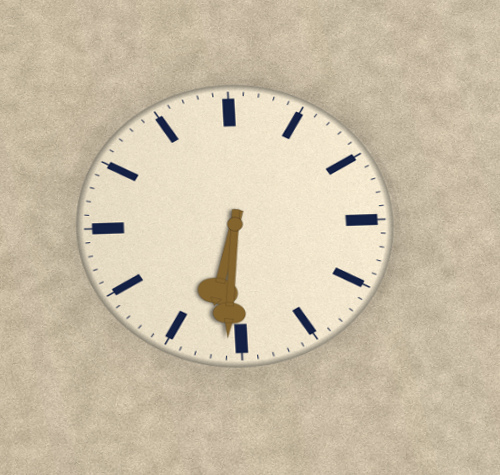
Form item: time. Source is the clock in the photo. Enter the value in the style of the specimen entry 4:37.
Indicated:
6:31
